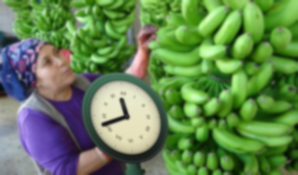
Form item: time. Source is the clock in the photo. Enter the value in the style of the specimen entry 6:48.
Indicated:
11:42
